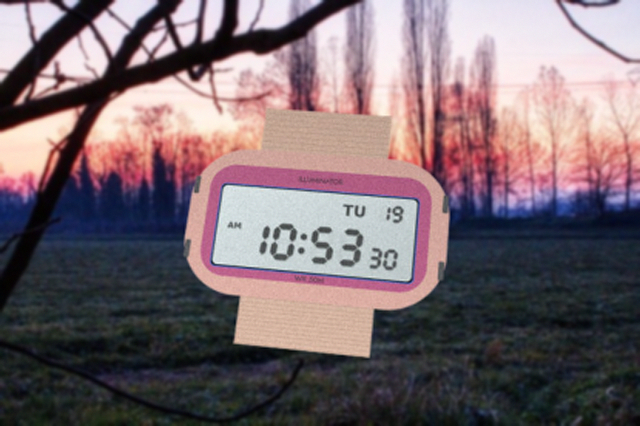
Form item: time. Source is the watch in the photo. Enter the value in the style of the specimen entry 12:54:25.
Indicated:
10:53:30
